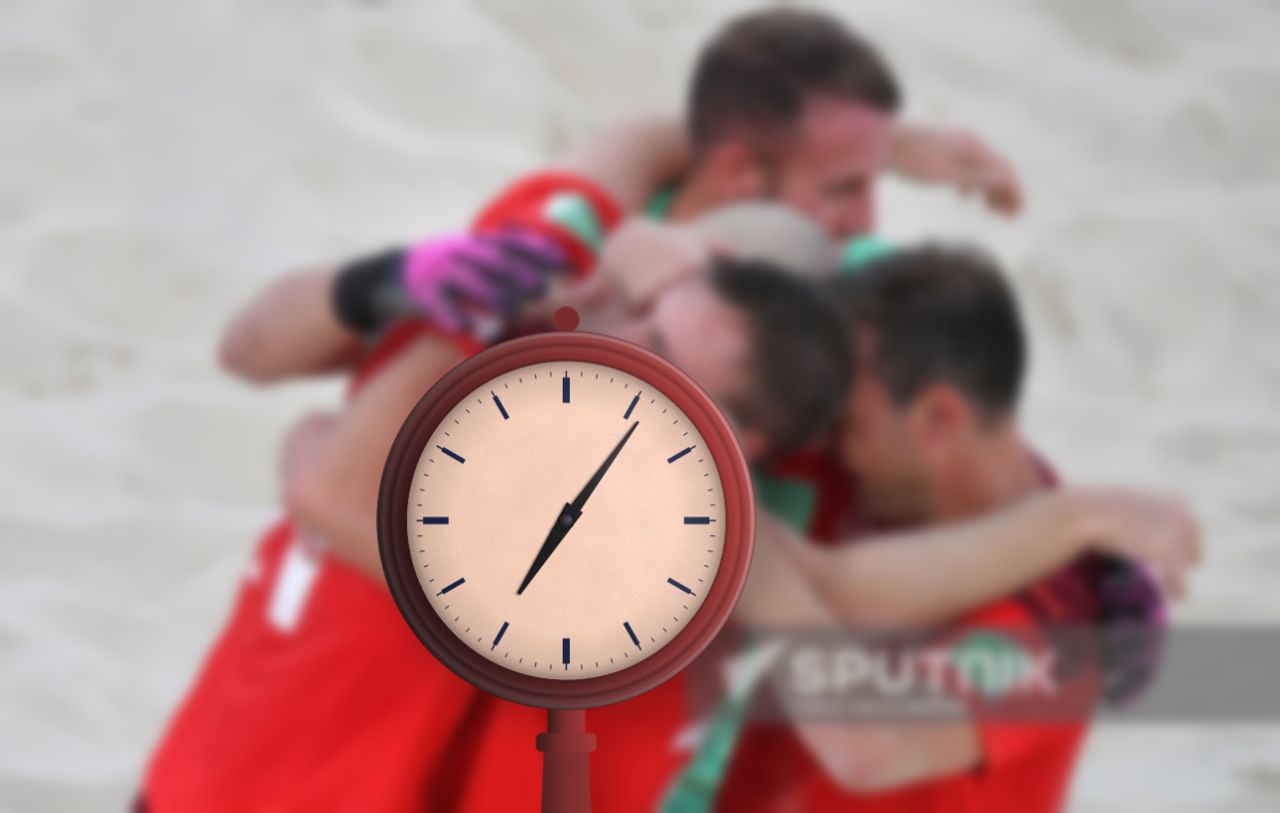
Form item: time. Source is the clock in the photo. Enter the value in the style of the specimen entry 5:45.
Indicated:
7:06
